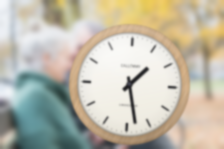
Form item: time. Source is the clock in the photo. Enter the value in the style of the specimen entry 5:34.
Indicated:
1:28
